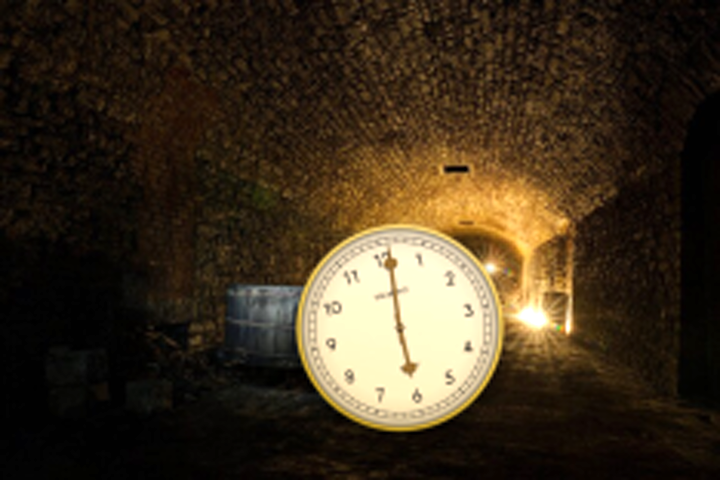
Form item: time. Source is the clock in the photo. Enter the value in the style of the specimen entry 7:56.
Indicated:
6:01
